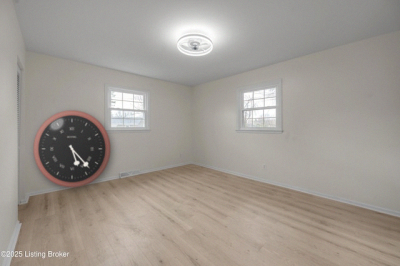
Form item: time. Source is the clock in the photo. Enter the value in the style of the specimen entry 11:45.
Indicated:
5:23
